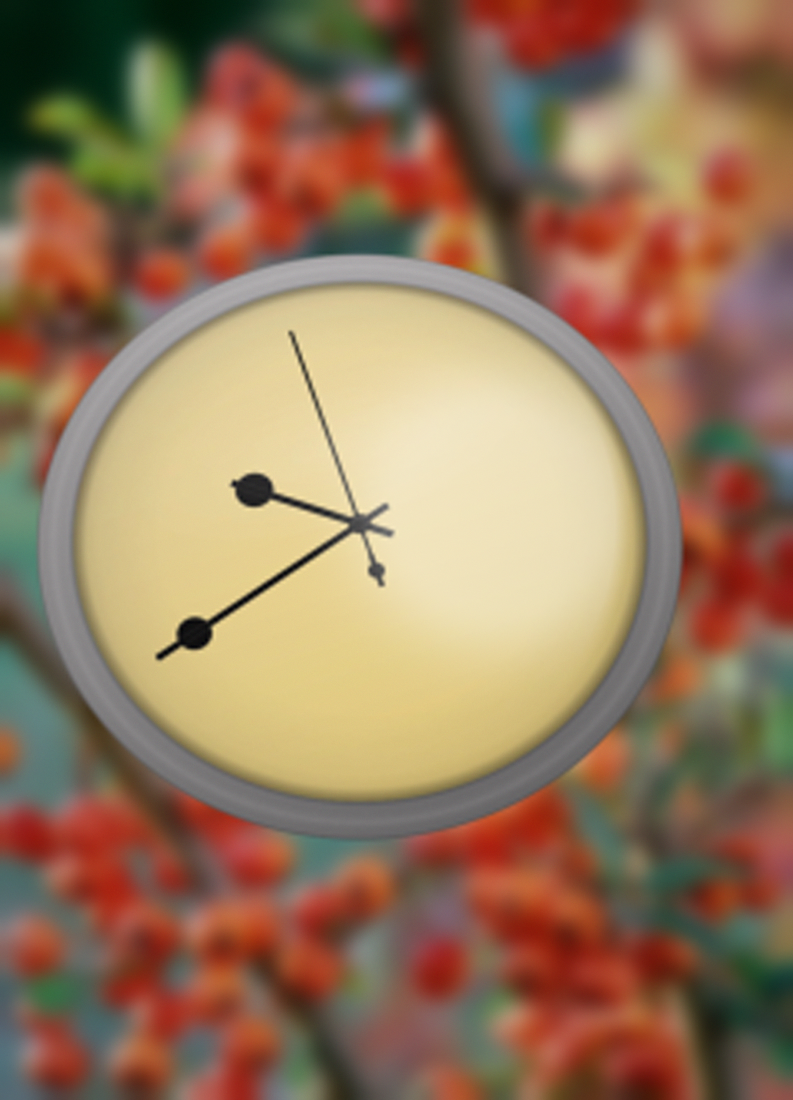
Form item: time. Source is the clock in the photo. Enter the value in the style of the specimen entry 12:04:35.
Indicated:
9:38:57
